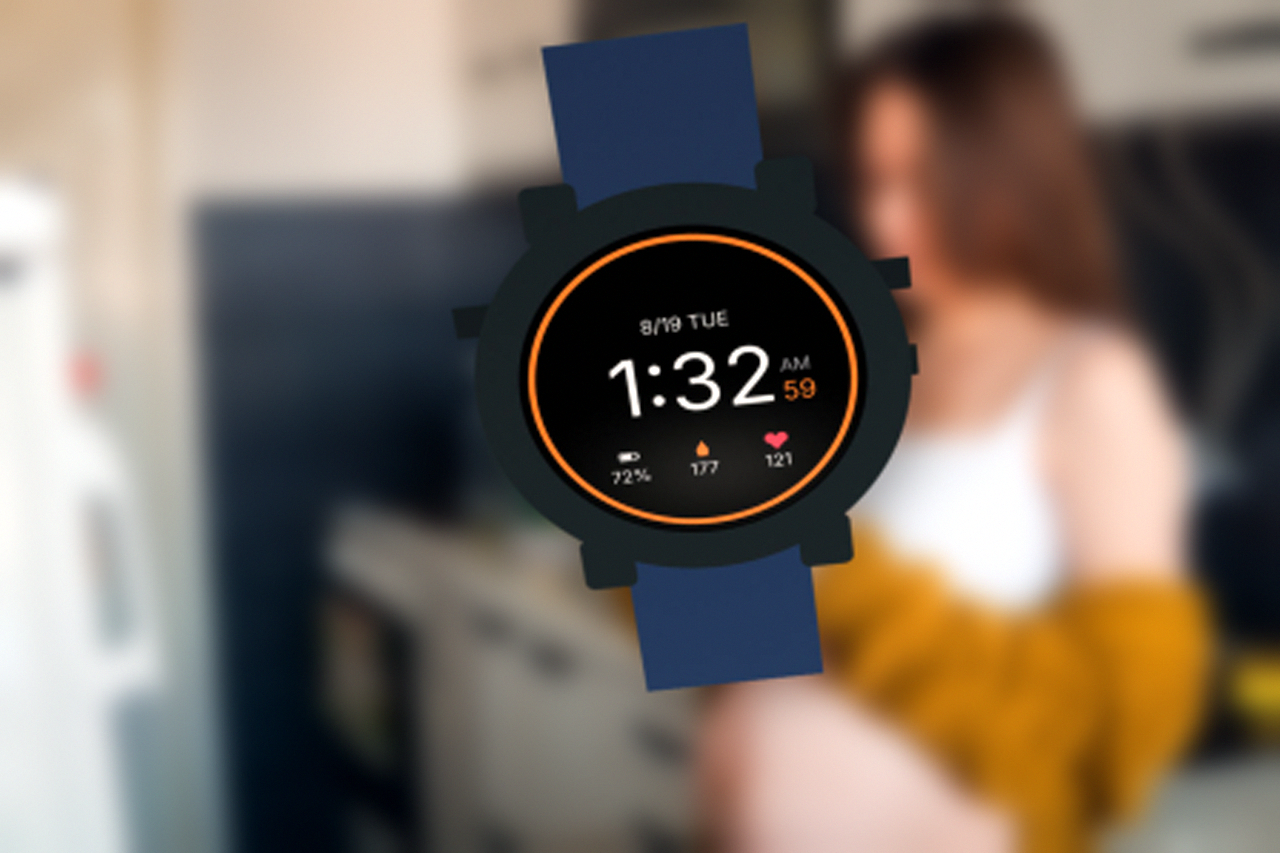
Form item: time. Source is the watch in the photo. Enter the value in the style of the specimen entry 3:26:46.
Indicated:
1:32:59
